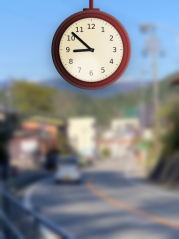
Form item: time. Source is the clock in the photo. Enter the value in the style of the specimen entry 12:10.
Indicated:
8:52
